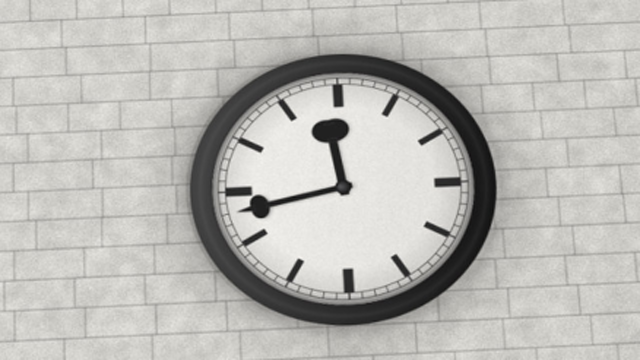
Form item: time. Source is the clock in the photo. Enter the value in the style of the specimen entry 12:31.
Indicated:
11:43
